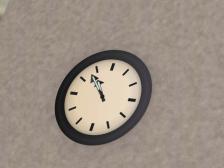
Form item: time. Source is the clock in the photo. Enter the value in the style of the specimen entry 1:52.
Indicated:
10:53
